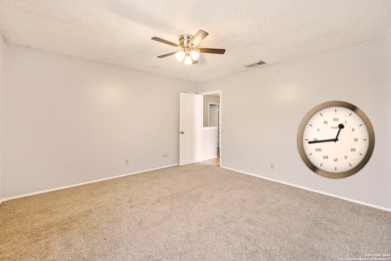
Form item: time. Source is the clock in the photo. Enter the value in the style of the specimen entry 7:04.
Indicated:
12:44
